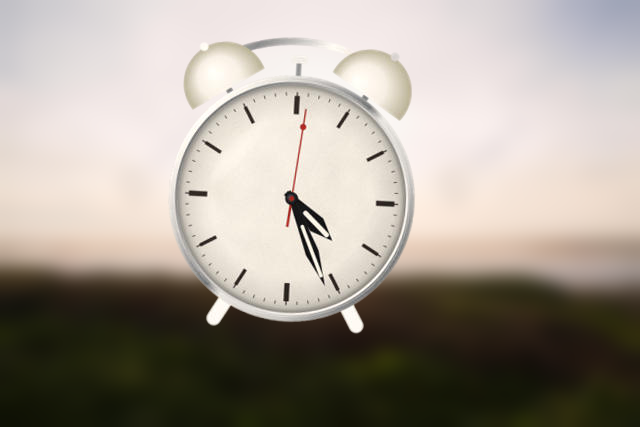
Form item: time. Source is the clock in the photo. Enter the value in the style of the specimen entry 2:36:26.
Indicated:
4:26:01
